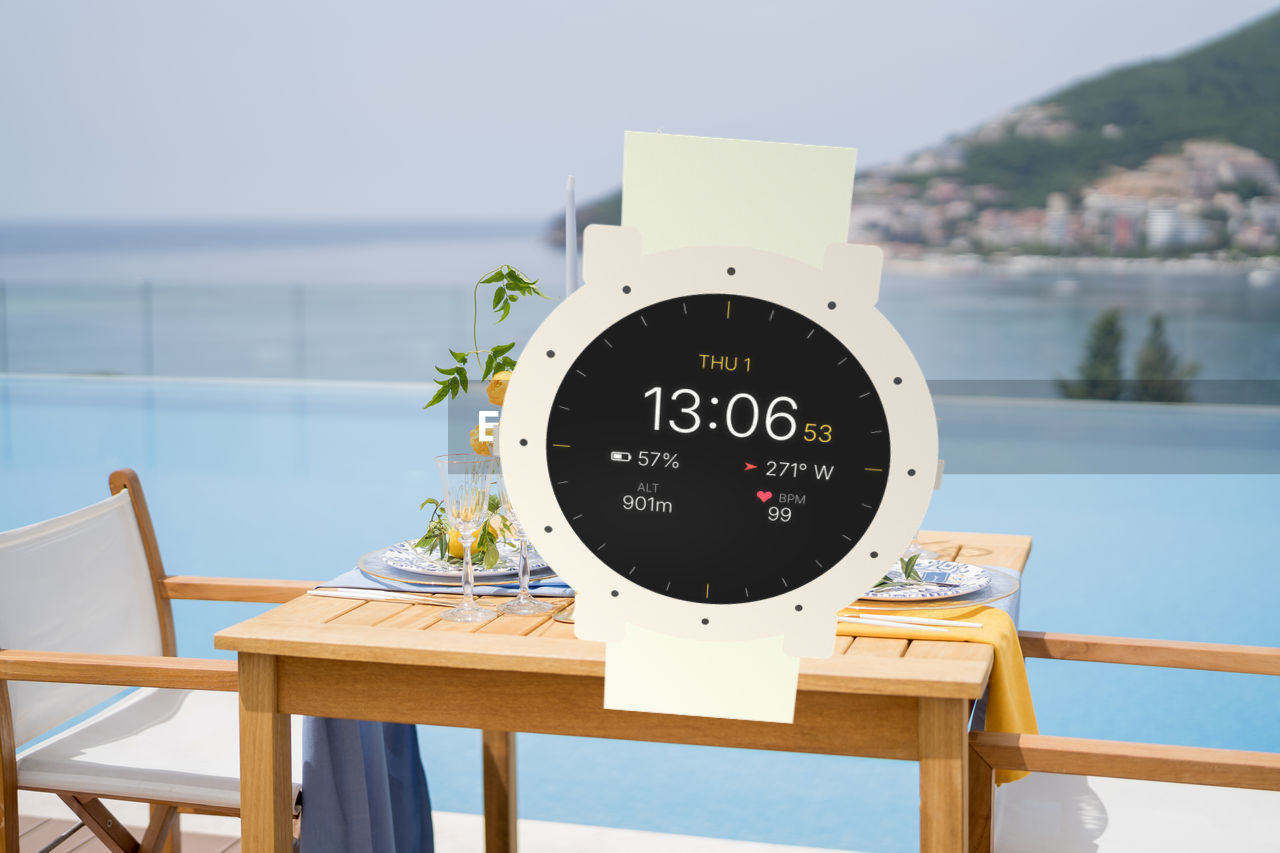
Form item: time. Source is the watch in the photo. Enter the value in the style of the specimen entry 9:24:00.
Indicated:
13:06:53
